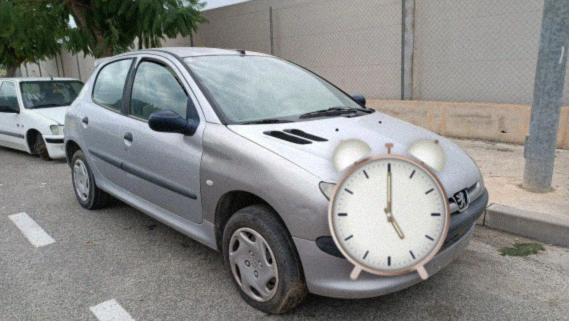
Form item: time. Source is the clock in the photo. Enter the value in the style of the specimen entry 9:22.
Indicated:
5:00
